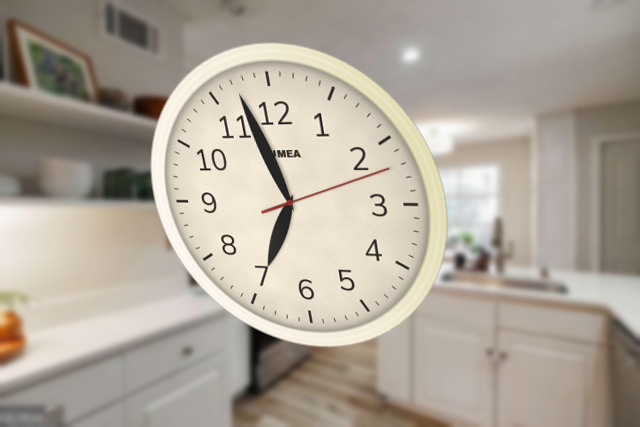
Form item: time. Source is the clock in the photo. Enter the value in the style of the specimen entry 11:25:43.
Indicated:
6:57:12
